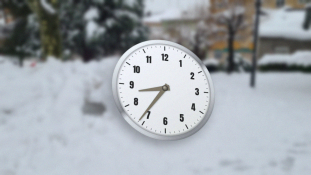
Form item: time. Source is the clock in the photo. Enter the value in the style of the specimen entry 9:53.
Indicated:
8:36
